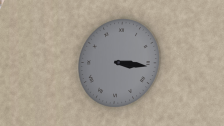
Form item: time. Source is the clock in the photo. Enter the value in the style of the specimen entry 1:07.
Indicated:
3:16
